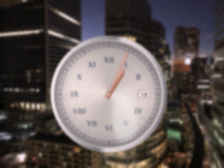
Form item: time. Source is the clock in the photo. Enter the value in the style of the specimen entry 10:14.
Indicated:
1:04
